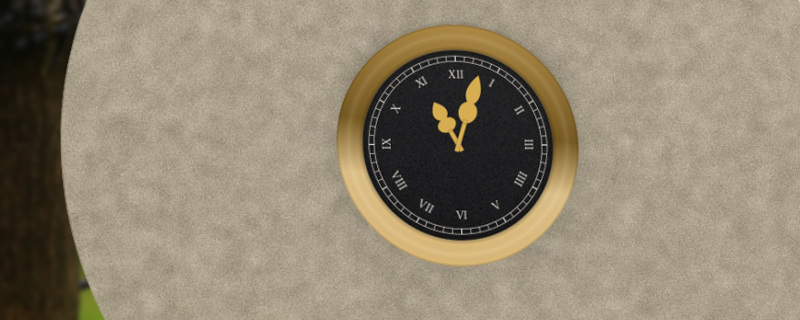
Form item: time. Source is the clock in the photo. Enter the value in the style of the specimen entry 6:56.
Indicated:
11:03
